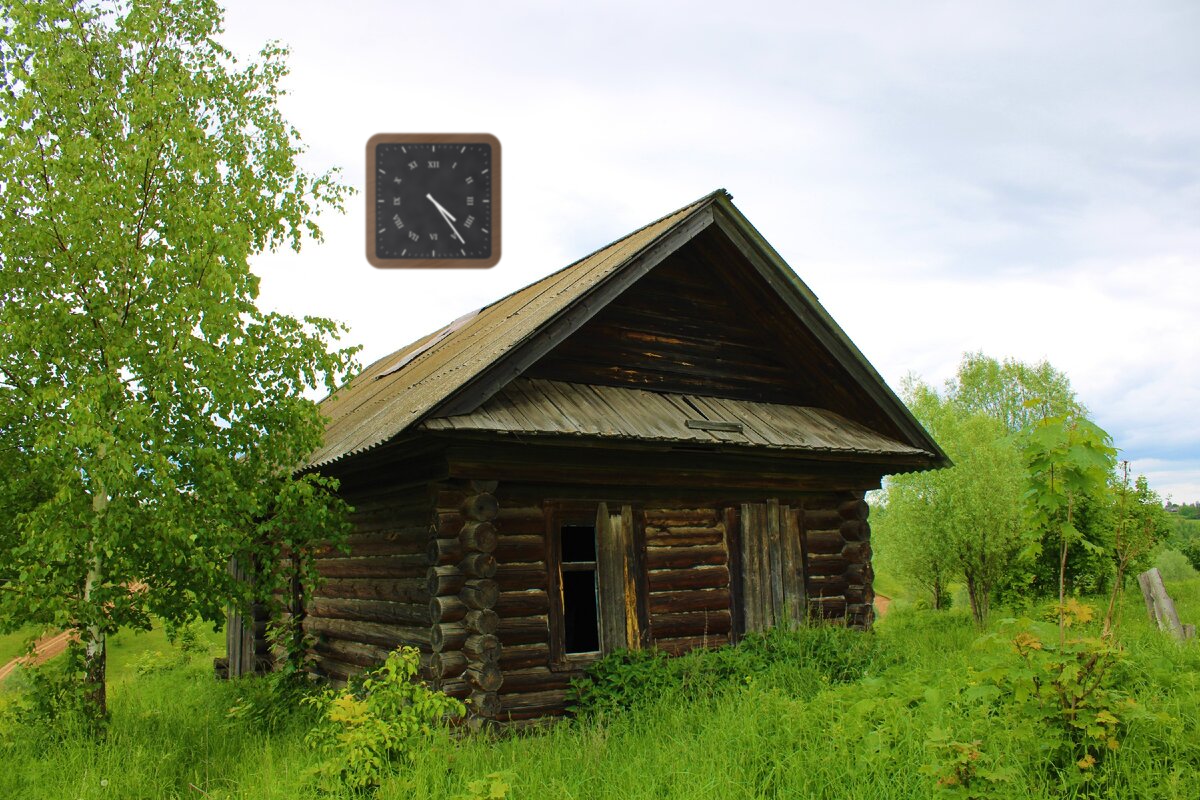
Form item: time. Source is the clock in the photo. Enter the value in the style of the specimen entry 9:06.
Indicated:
4:24
